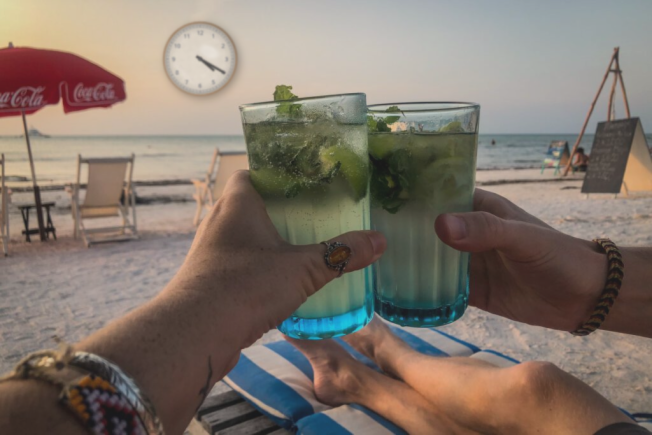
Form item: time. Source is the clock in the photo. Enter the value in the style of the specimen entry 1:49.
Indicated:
4:20
